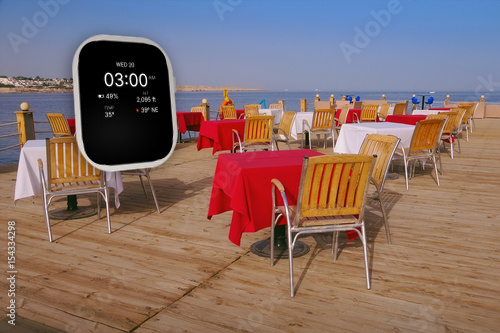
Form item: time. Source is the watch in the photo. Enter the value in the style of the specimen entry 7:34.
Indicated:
3:00
